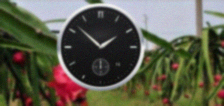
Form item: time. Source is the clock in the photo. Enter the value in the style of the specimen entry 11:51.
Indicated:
1:52
